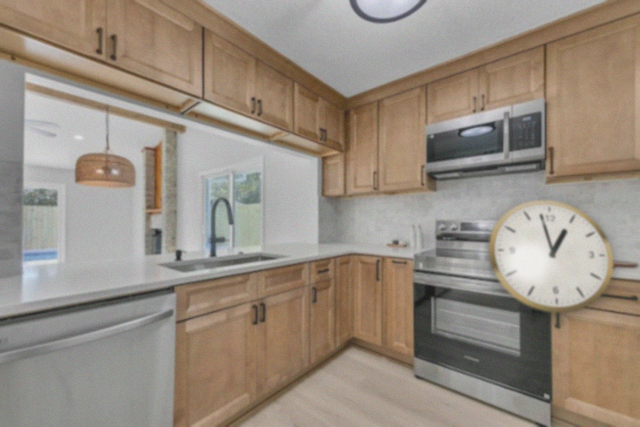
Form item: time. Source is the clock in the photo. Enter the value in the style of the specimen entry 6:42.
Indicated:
12:58
